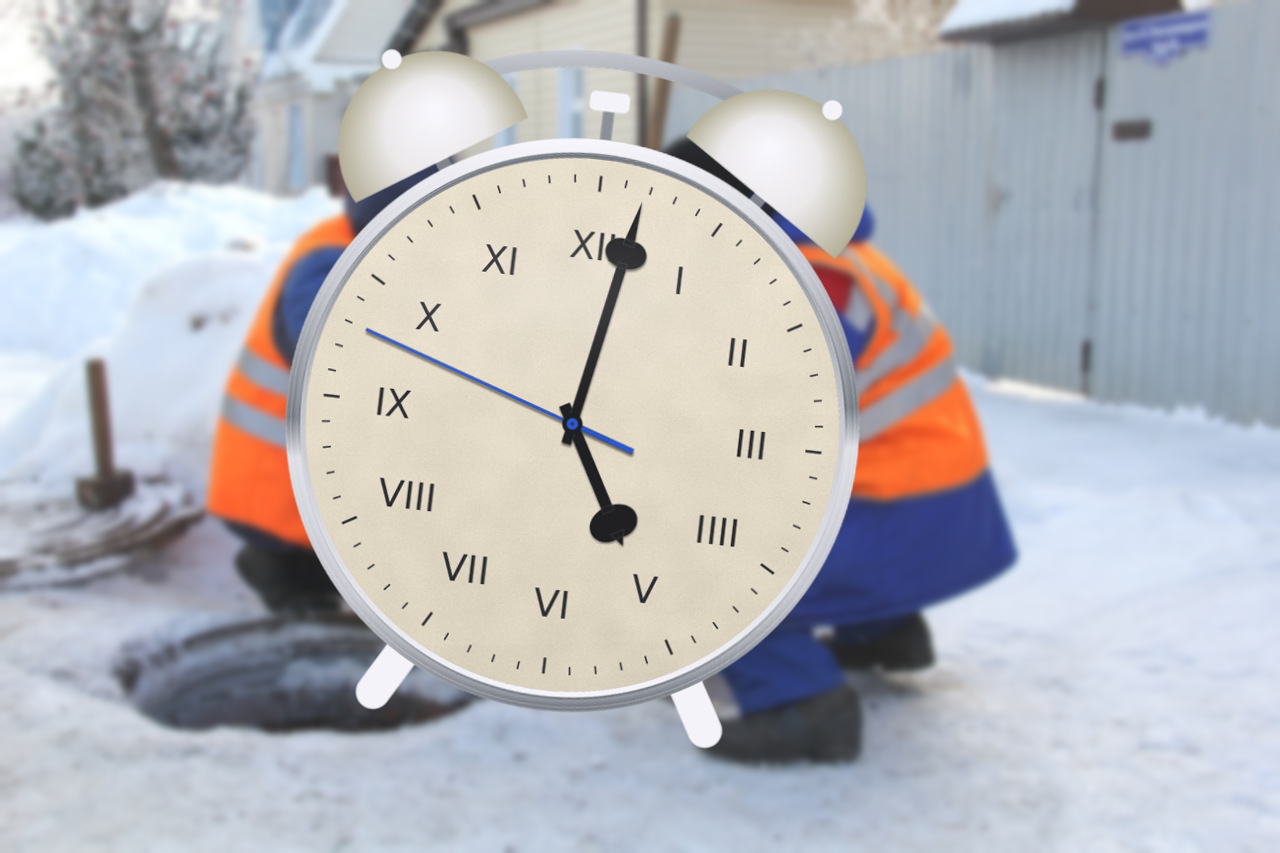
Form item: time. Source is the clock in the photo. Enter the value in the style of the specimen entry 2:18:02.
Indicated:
5:01:48
